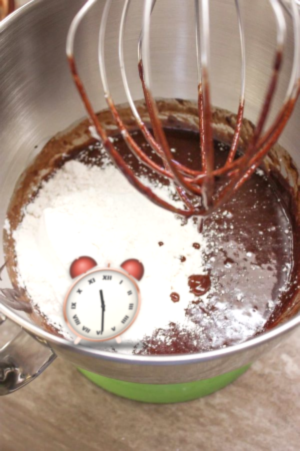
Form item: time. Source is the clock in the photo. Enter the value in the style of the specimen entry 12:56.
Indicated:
11:29
